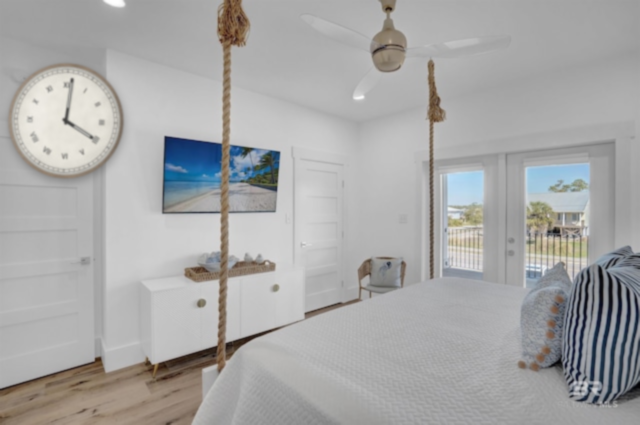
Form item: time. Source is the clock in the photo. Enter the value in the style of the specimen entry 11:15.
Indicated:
4:01
